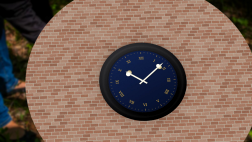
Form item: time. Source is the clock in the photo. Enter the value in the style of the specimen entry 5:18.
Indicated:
10:08
